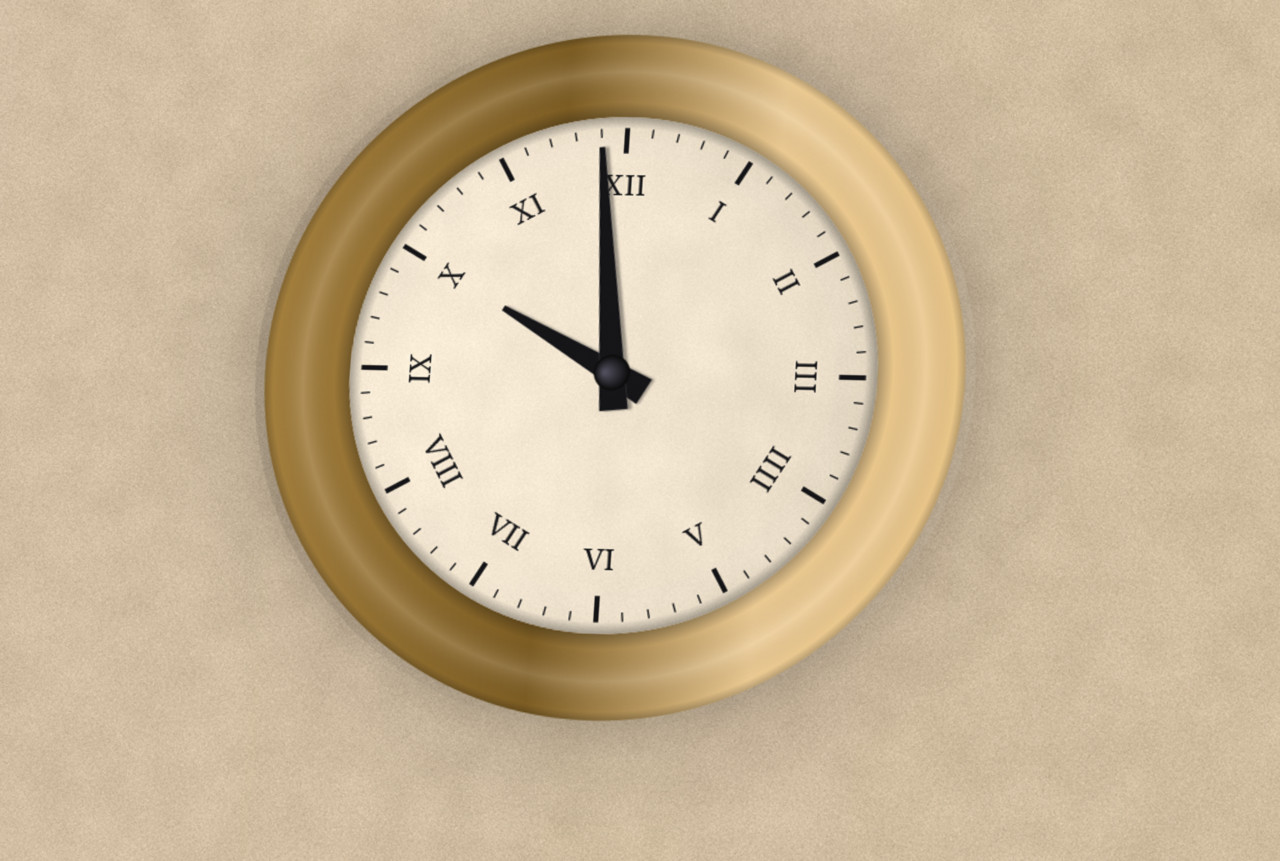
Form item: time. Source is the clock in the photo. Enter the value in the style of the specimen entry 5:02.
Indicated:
9:59
